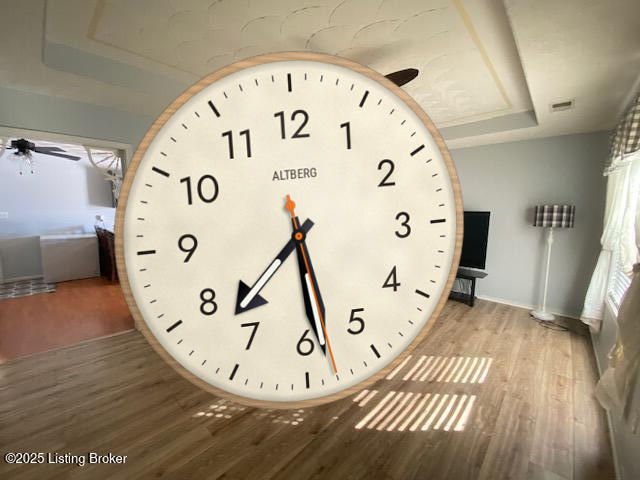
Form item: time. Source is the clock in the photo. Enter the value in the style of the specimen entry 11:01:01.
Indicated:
7:28:28
